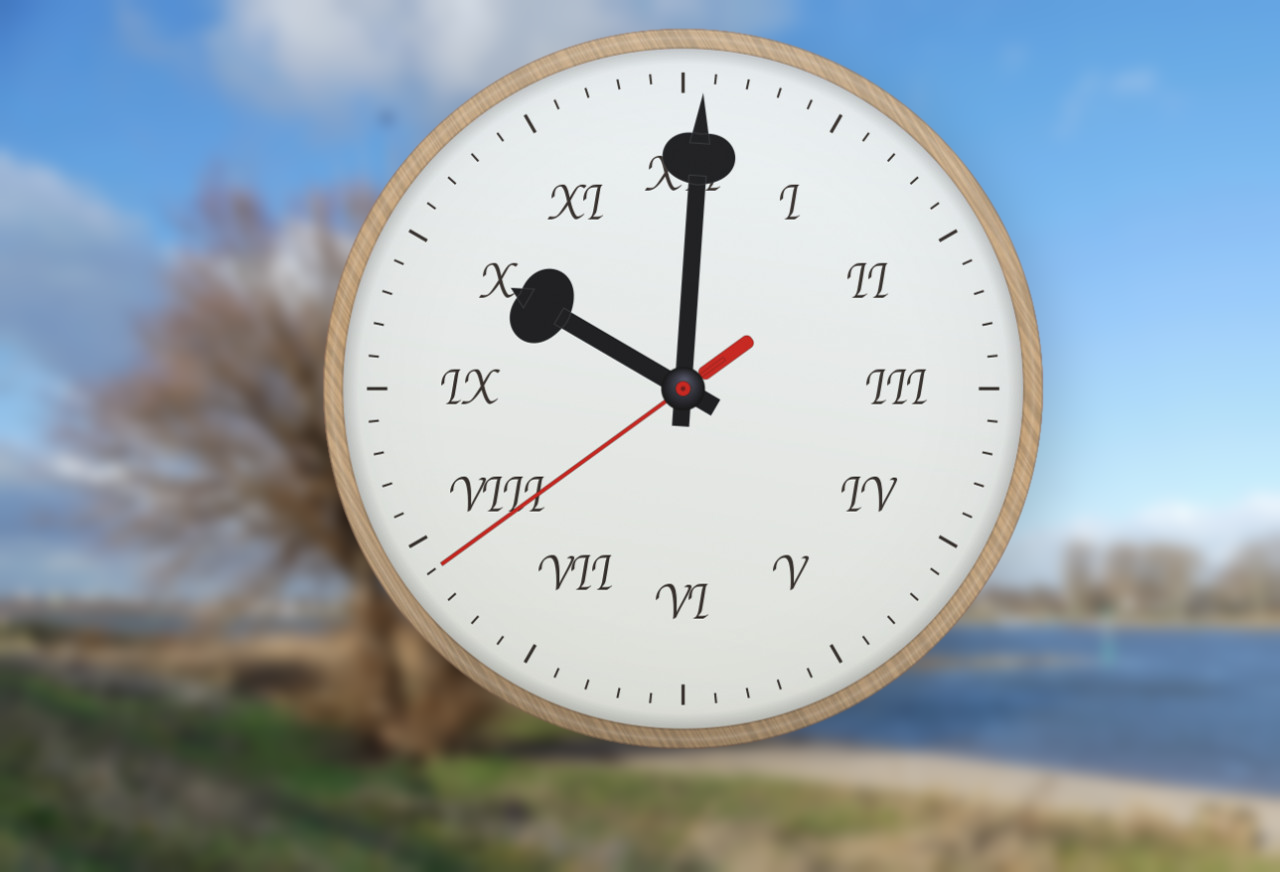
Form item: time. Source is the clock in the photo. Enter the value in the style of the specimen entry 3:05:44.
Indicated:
10:00:39
